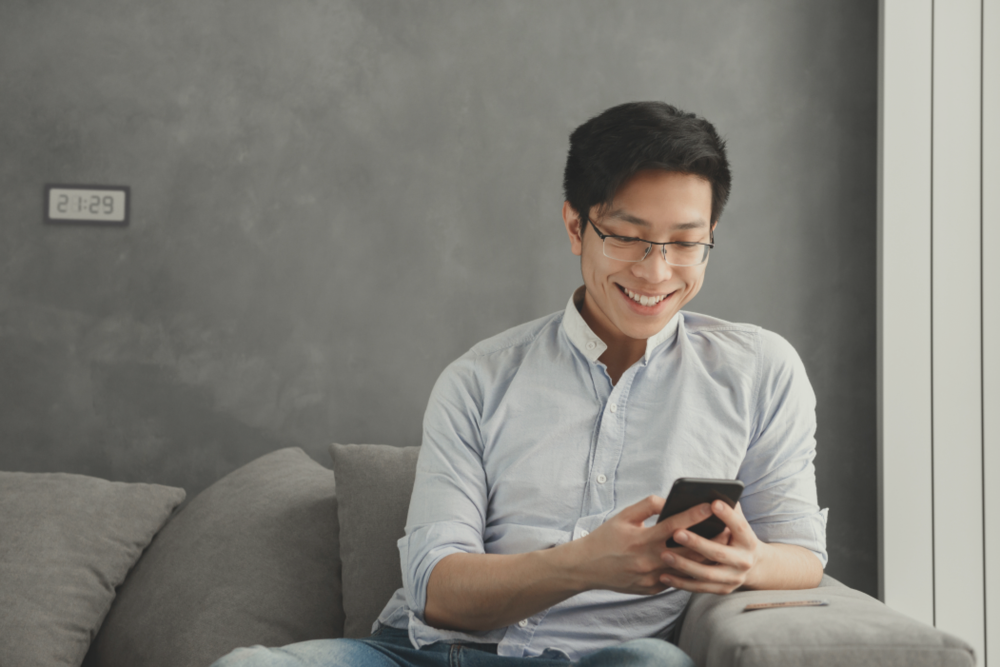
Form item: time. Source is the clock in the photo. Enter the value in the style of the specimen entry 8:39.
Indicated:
21:29
